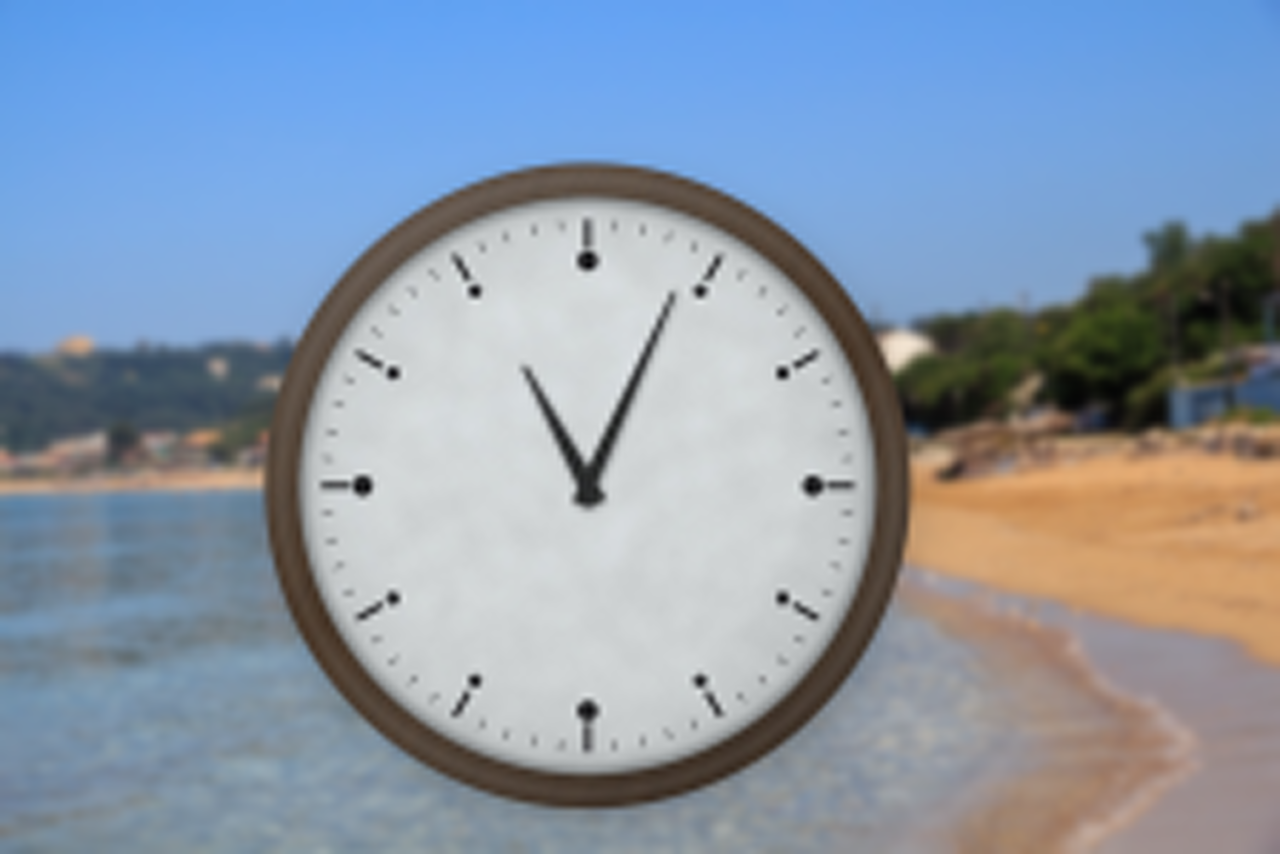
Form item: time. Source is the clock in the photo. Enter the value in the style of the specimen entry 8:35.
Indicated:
11:04
